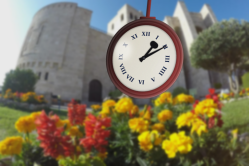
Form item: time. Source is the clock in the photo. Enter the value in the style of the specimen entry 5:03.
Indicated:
1:10
